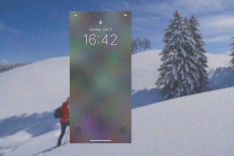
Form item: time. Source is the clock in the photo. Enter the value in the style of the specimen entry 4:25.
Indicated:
16:42
